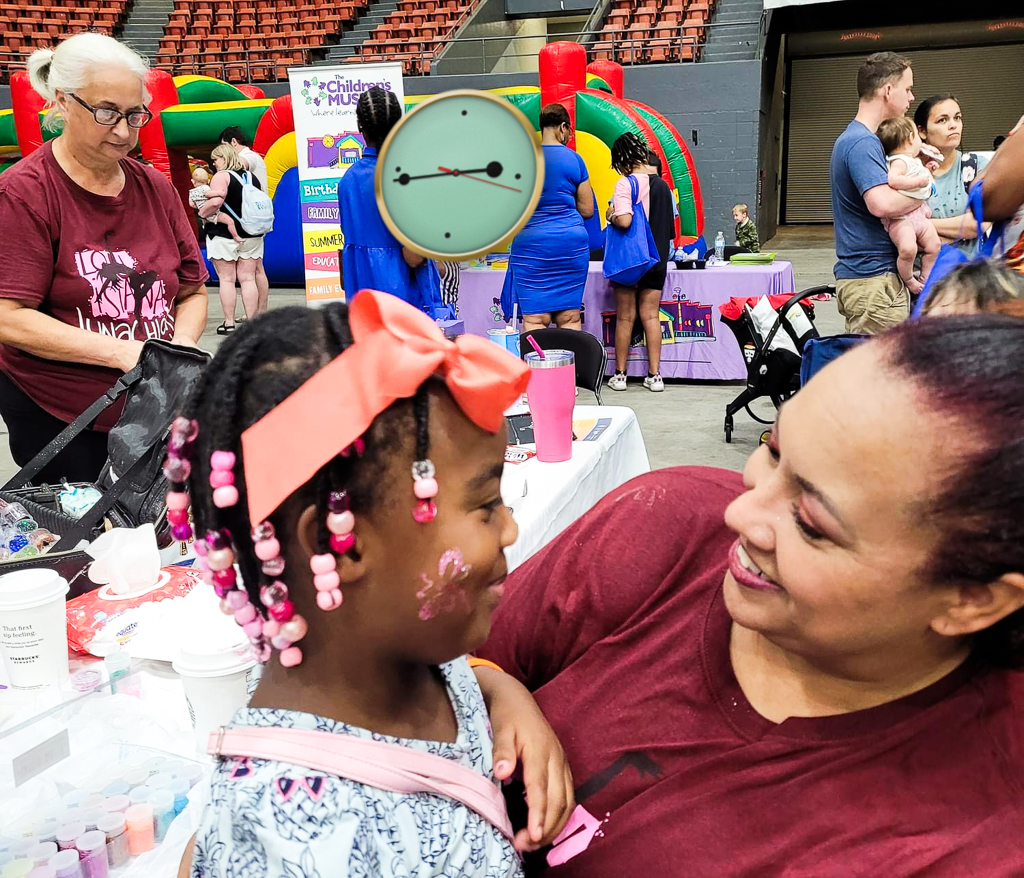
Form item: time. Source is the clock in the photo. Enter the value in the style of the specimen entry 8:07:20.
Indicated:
2:43:17
